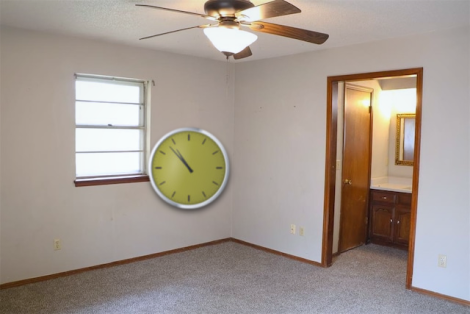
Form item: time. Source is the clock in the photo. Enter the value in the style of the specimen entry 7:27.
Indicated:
10:53
